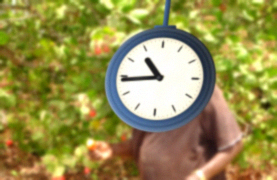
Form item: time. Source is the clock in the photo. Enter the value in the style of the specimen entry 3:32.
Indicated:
10:44
